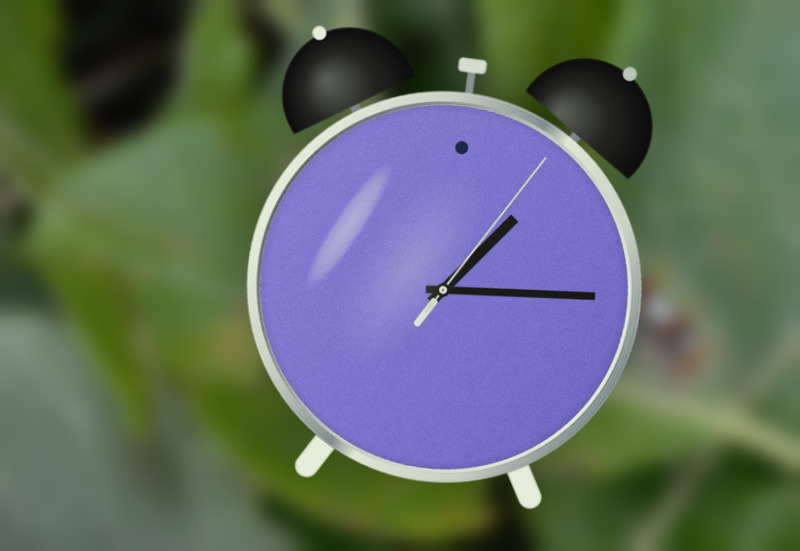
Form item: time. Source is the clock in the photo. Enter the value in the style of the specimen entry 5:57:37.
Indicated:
1:14:05
